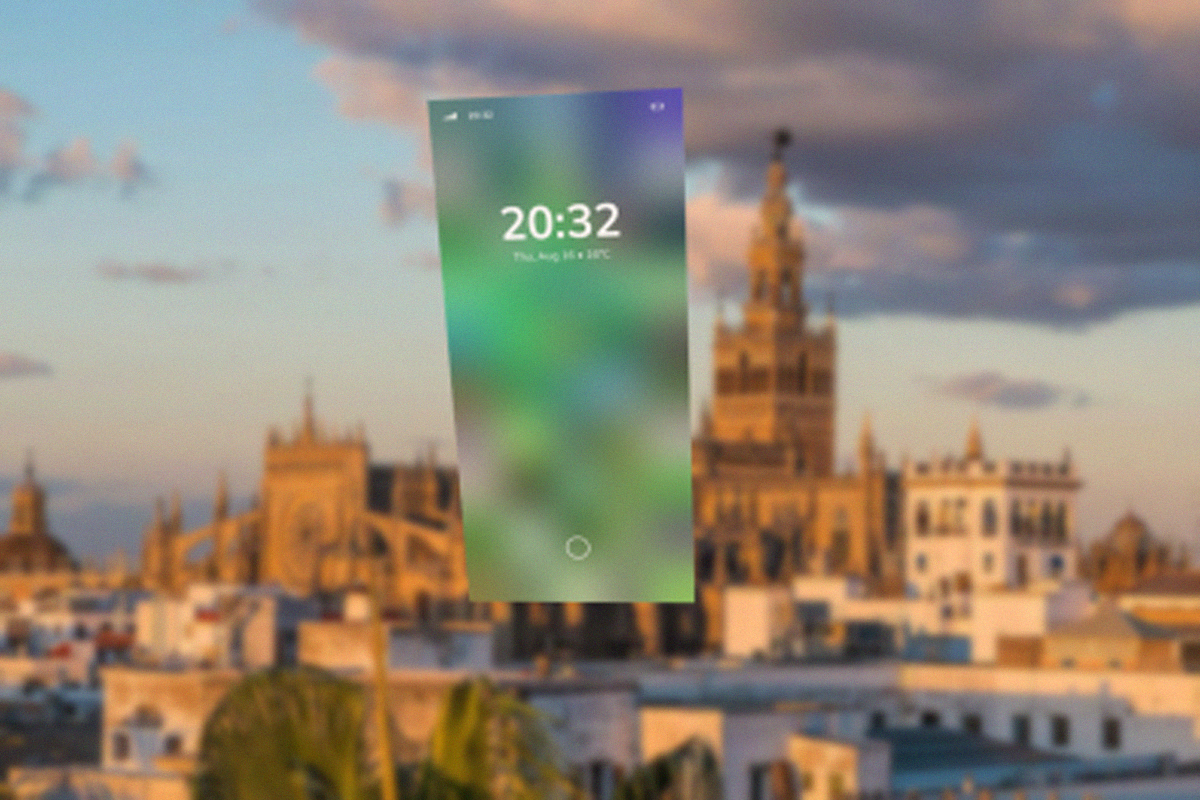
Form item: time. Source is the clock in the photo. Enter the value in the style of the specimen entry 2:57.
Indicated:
20:32
